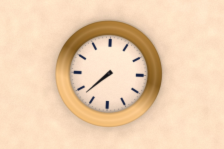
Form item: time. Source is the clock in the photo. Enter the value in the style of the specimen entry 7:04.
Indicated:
7:38
